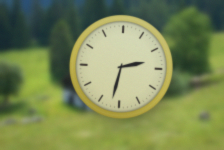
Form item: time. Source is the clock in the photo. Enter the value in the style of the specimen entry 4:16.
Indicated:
2:32
